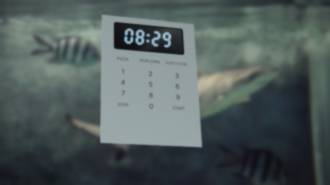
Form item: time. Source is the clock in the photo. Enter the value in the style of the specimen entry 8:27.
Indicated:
8:29
